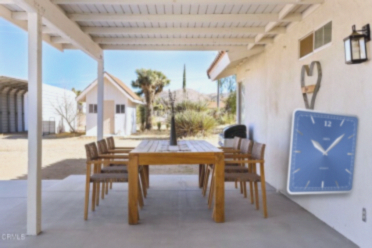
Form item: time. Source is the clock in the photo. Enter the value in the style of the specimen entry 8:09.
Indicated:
10:08
